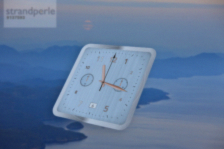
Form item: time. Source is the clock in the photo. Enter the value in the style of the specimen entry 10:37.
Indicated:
11:17
